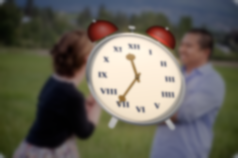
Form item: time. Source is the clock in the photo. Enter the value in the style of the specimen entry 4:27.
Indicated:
11:36
